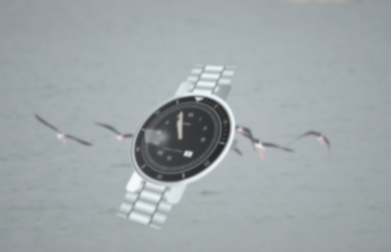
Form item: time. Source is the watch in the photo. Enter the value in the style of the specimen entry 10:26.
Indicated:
10:56
